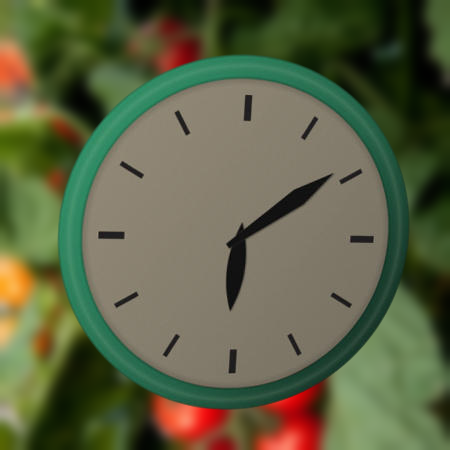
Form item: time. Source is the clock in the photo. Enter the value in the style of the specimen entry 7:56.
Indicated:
6:09
